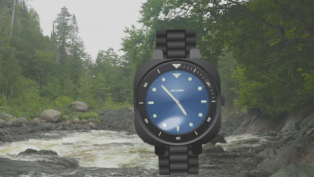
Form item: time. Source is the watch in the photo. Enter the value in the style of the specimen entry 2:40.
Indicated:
4:53
